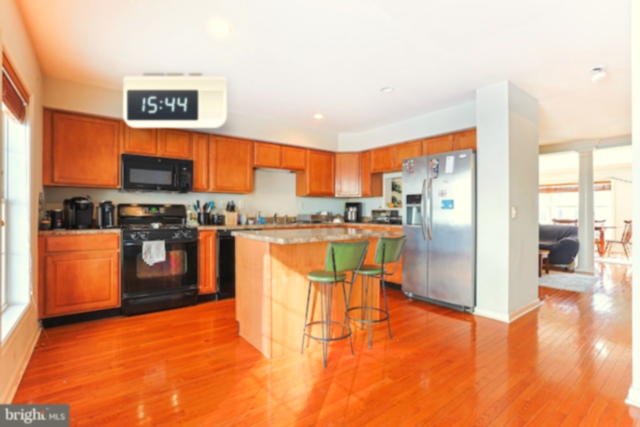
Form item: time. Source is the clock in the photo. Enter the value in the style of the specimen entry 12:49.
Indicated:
15:44
